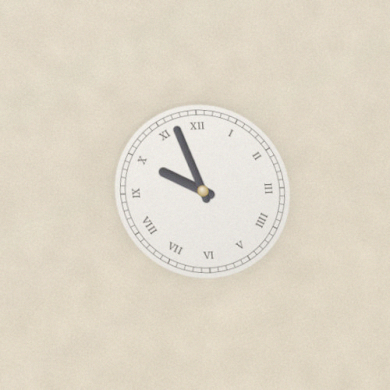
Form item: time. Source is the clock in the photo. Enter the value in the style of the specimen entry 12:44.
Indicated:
9:57
